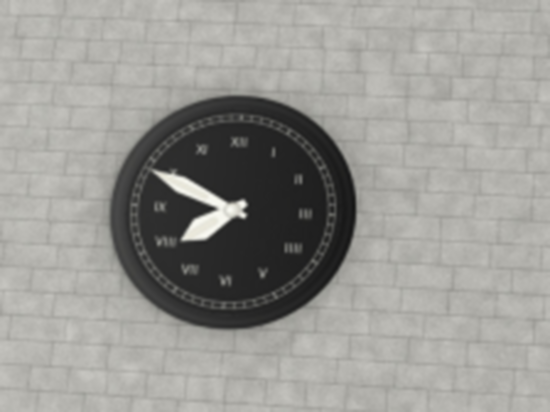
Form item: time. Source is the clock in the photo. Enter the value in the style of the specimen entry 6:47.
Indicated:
7:49
